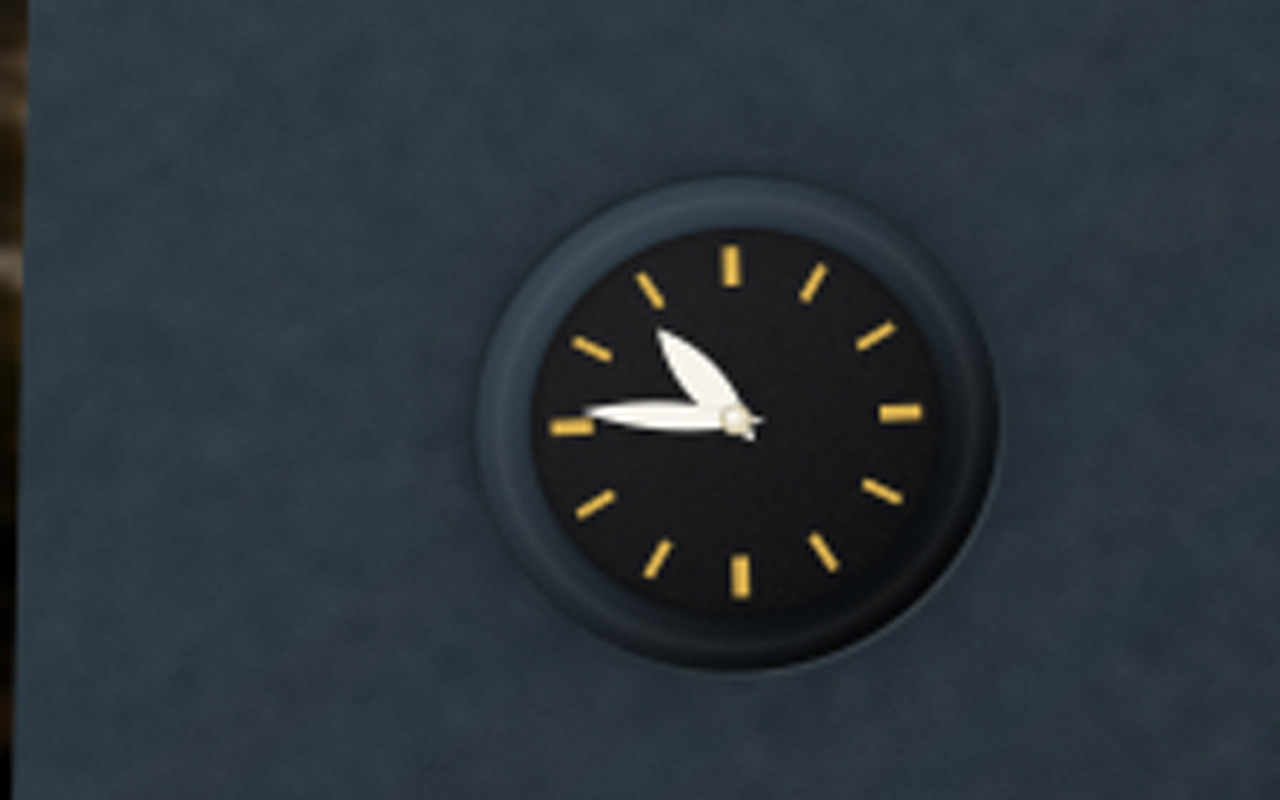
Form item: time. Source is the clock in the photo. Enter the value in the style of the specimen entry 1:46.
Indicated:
10:46
